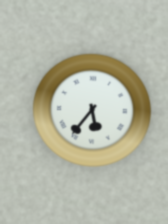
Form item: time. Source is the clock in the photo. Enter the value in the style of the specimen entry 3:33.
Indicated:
5:36
